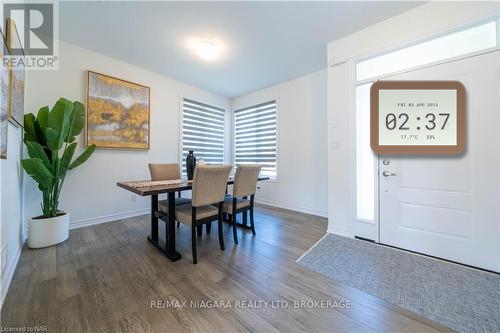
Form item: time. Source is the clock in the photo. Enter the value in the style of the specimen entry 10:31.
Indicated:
2:37
